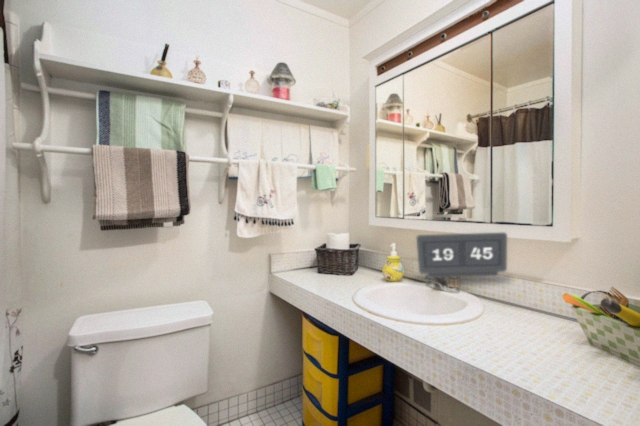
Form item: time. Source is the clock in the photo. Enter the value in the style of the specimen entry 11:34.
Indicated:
19:45
